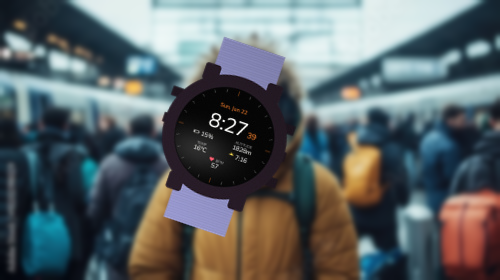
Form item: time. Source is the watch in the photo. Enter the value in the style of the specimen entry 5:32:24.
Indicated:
8:27:39
